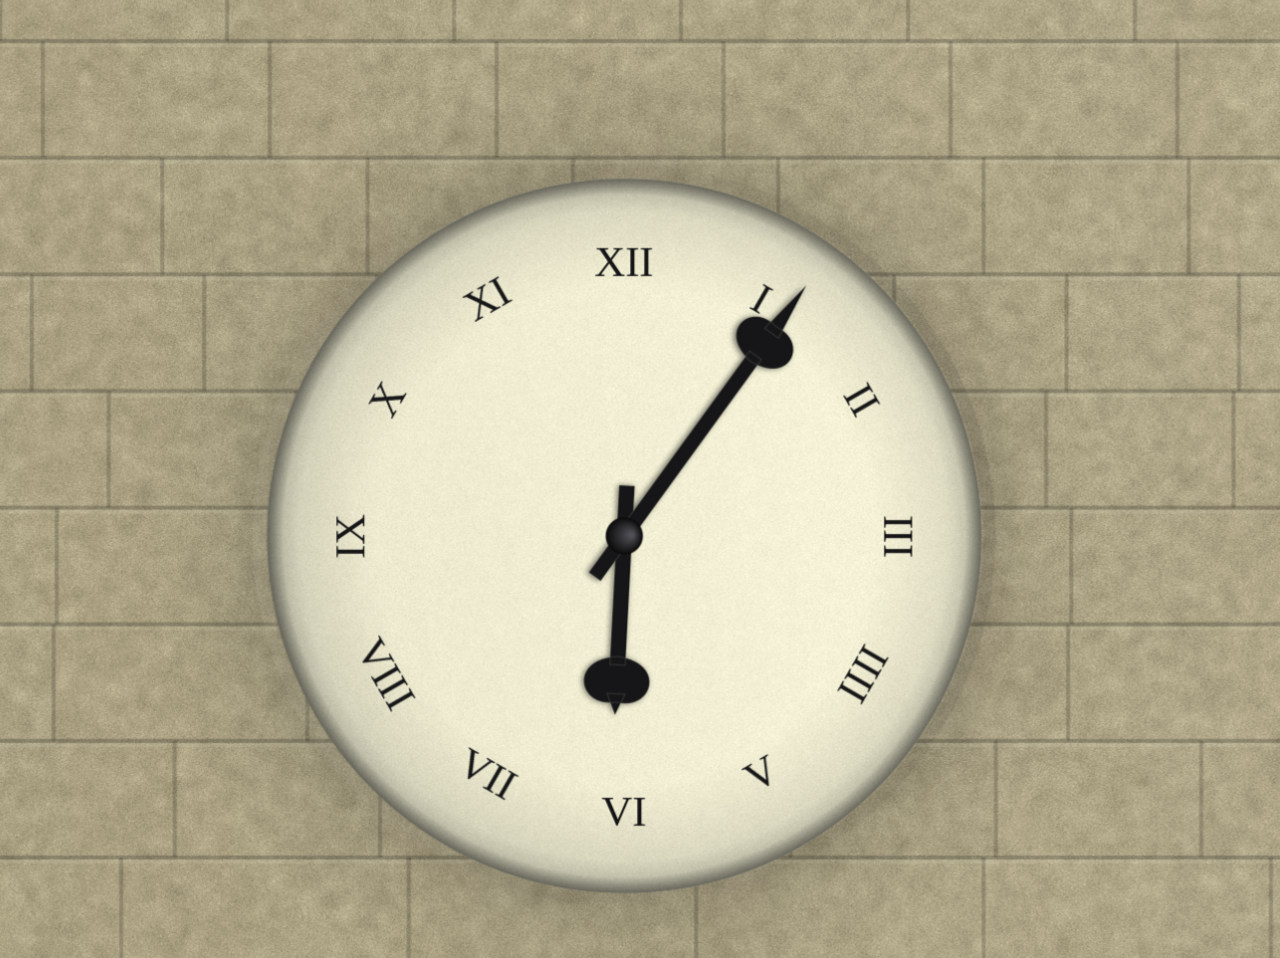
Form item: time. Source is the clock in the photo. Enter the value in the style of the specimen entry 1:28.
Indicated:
6:06
